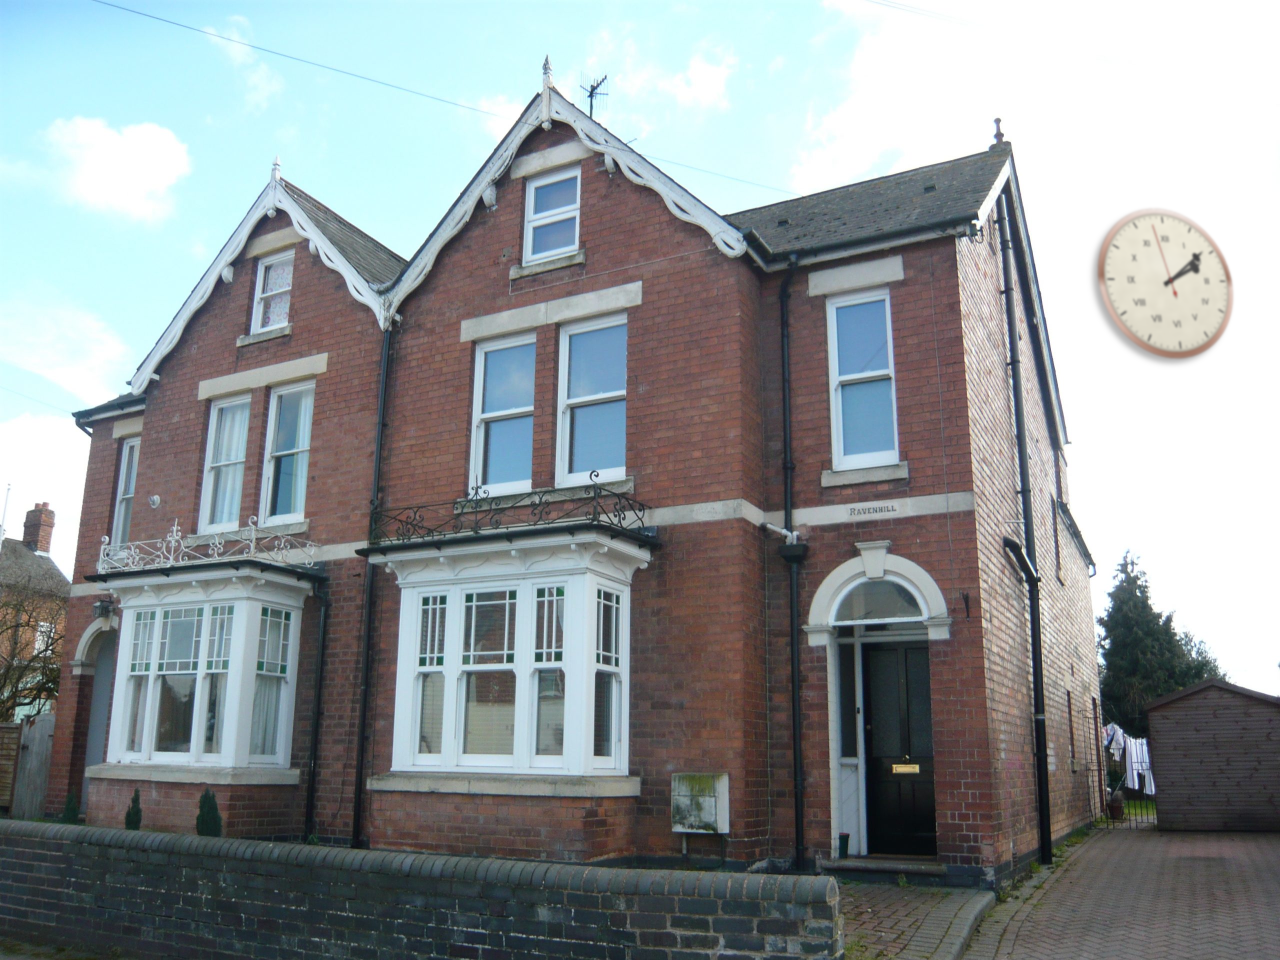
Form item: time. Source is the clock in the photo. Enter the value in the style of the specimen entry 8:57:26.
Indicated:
2:08:58
